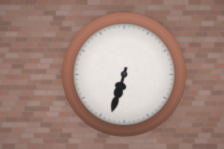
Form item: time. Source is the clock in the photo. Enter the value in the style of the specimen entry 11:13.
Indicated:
6:33
